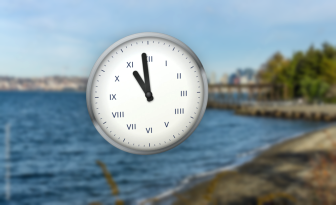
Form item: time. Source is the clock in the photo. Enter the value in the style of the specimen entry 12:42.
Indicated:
10:59
